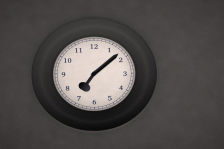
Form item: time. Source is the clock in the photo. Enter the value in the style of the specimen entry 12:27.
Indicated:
7:08
